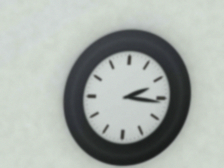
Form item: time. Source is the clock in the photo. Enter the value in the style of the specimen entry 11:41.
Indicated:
2:16
